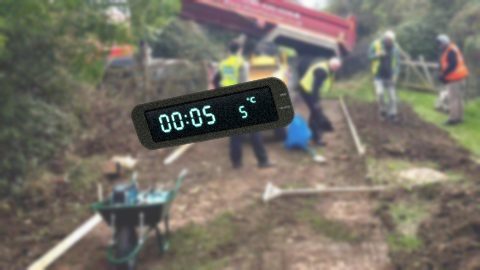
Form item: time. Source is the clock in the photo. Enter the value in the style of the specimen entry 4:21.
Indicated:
0:05
